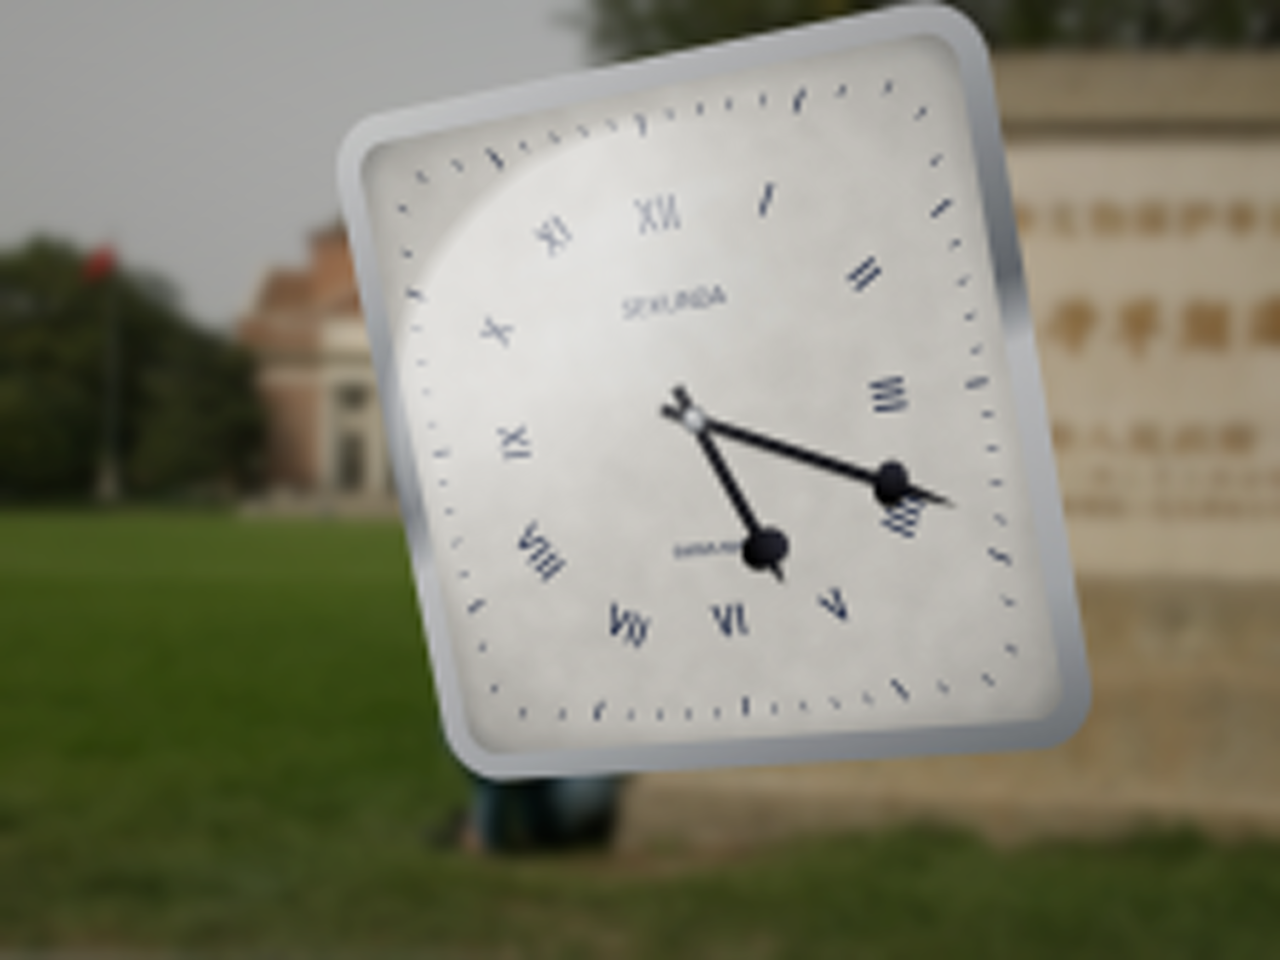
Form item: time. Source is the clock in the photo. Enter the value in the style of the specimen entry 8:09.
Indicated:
5:19
